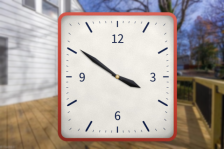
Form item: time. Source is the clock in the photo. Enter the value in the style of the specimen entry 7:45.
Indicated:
3:51
